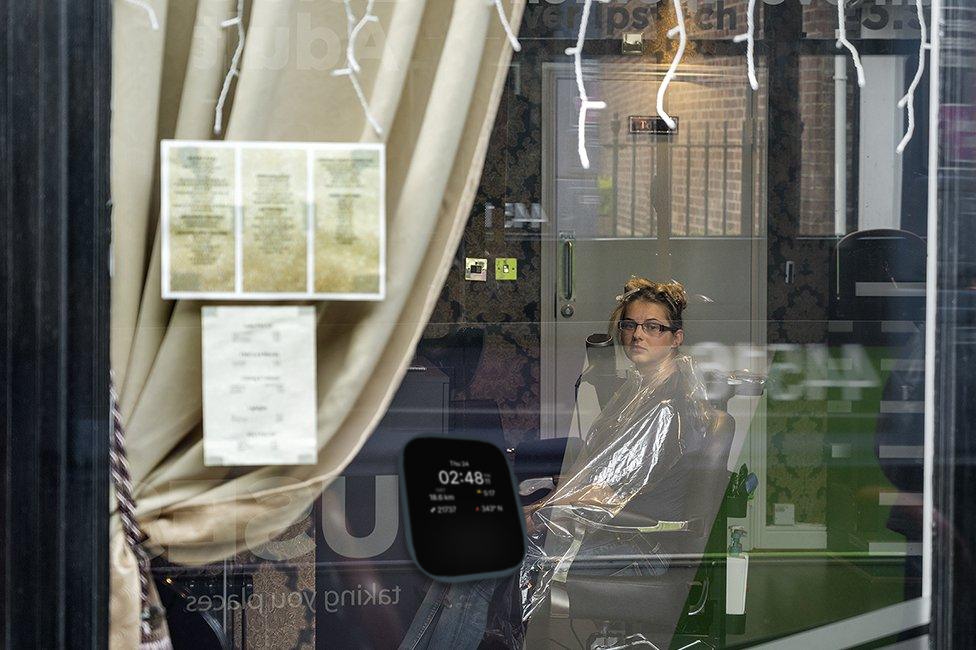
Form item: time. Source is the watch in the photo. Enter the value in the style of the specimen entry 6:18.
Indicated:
2:48
